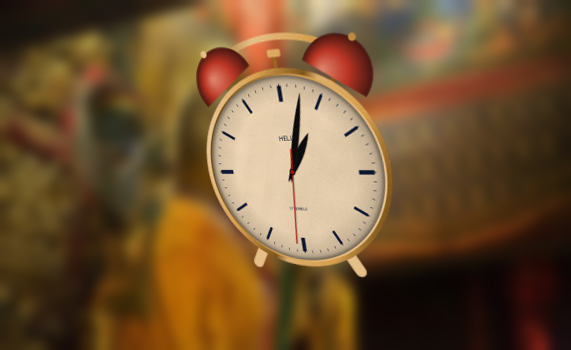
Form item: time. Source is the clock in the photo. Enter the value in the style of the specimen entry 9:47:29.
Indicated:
1:02:31
